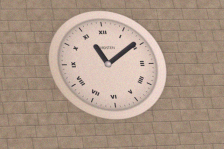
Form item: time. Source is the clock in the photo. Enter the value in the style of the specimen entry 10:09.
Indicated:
11:09
